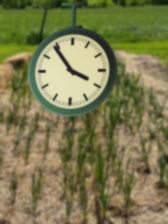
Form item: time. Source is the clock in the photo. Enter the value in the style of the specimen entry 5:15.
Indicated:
3:54
